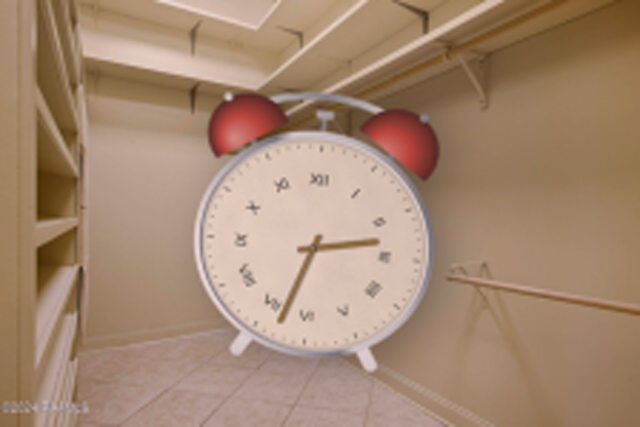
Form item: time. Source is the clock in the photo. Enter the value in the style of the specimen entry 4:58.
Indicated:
2:33
